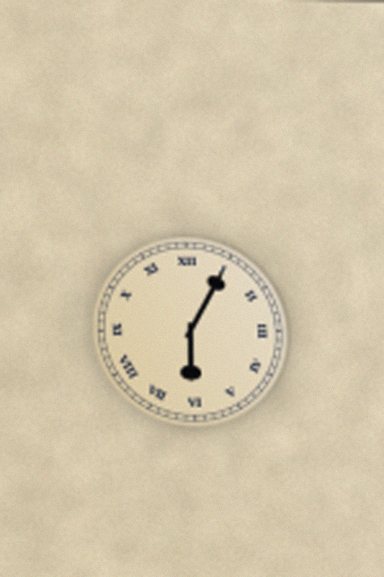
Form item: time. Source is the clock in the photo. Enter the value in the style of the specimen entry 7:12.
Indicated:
6:05
